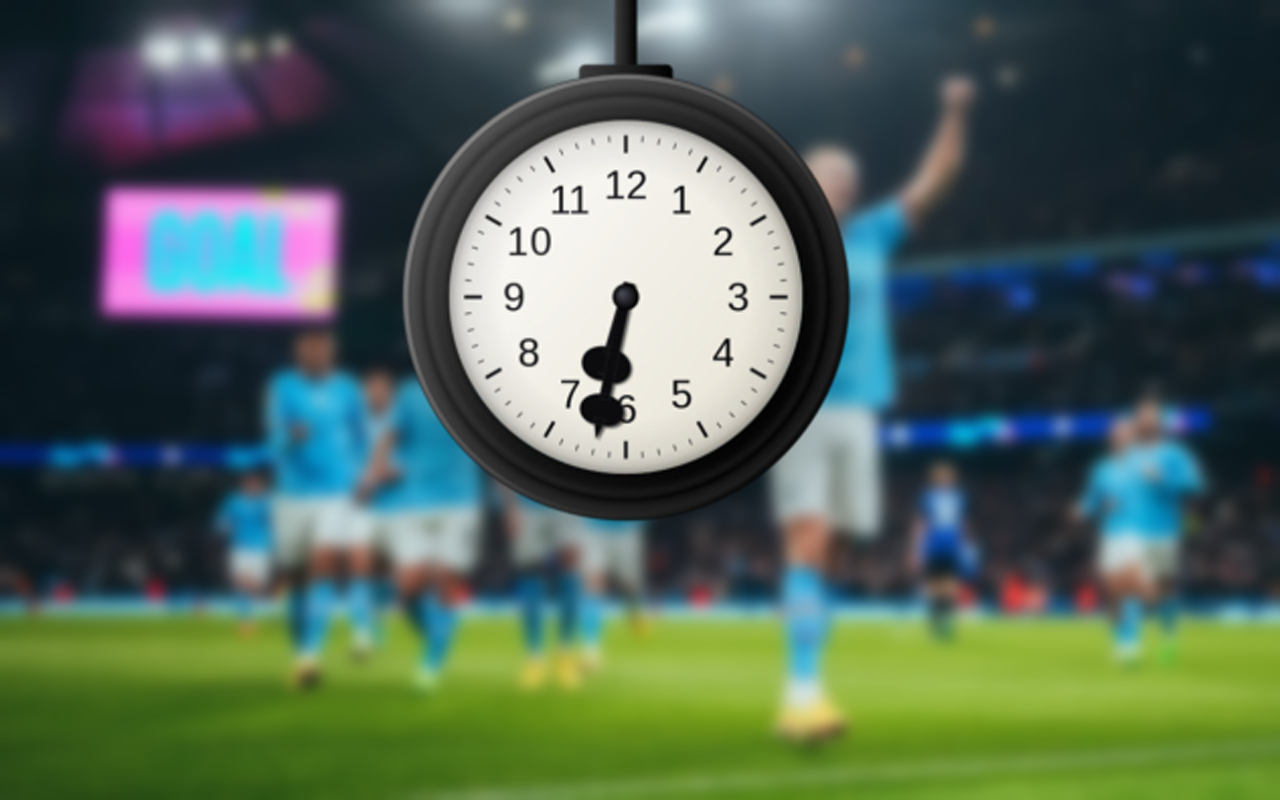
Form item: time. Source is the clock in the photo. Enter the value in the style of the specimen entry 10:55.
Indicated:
6:32
